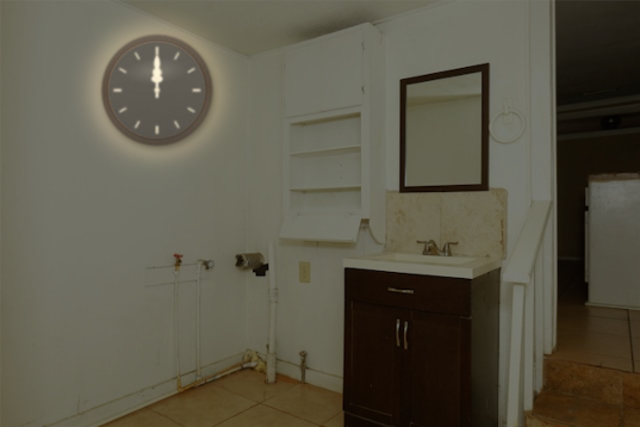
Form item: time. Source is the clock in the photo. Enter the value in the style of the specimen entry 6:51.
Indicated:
12:00
